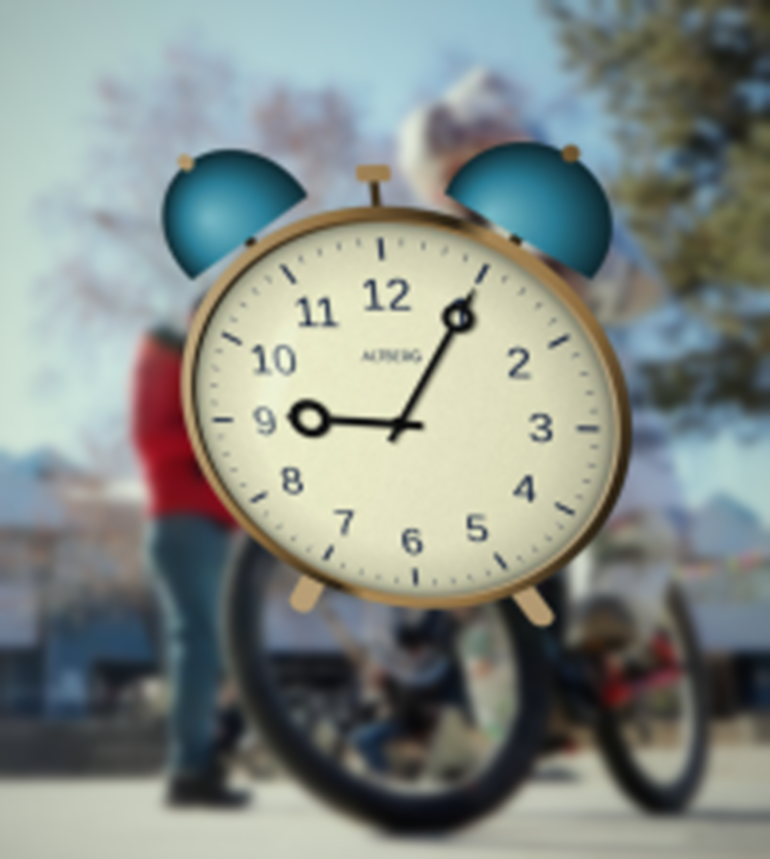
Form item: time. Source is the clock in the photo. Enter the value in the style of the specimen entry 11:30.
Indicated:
9:05
